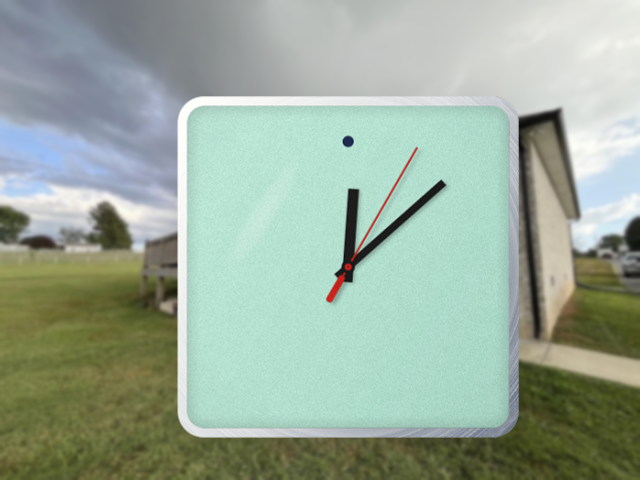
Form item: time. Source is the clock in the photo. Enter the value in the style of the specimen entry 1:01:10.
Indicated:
12:08:05
